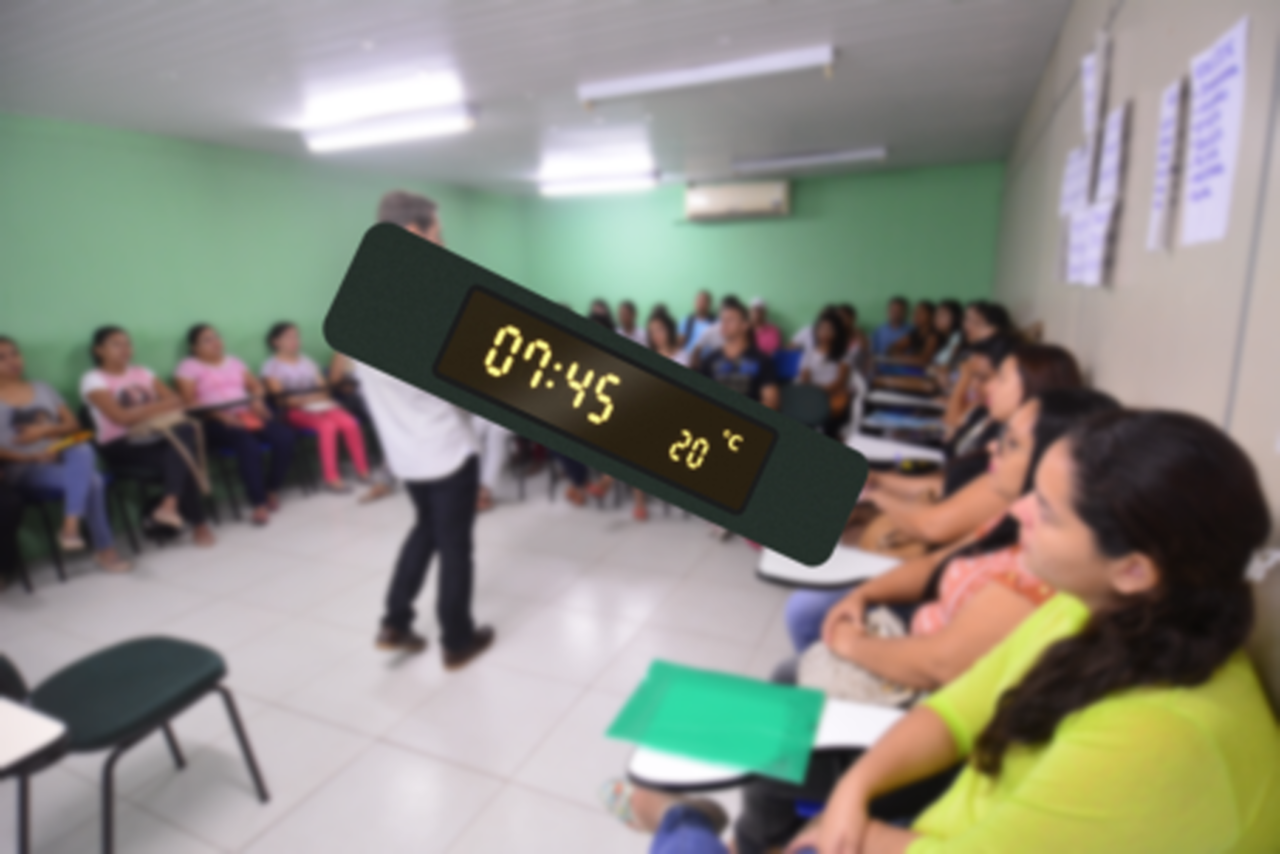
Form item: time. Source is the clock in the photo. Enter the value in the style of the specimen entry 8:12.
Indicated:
7:45
